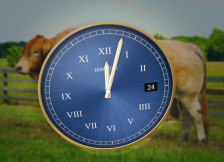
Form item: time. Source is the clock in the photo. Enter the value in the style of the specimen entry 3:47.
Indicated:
12:03
